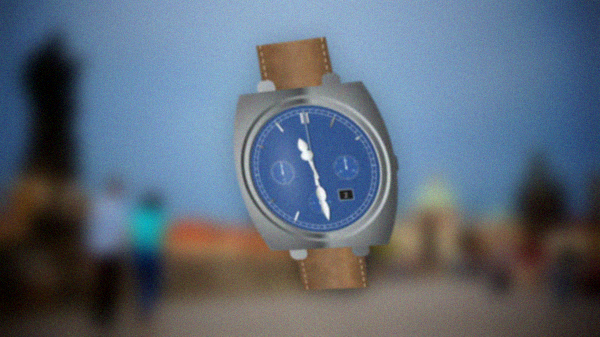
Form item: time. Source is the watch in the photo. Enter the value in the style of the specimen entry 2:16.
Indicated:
11:29
